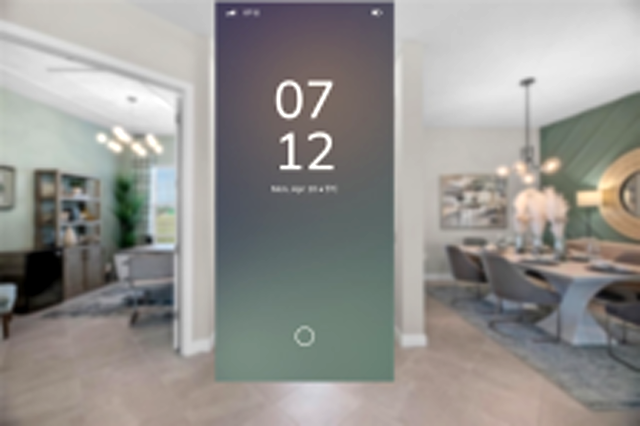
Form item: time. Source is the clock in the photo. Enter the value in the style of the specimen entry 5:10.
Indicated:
7:12
